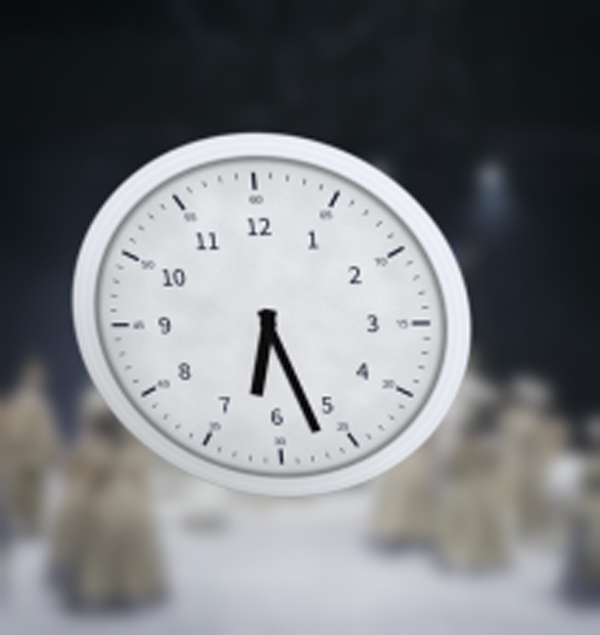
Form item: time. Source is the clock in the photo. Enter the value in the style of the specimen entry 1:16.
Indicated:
6:27
